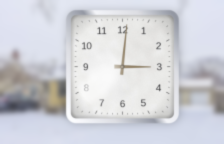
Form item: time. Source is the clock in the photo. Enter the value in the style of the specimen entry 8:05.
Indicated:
3:01
